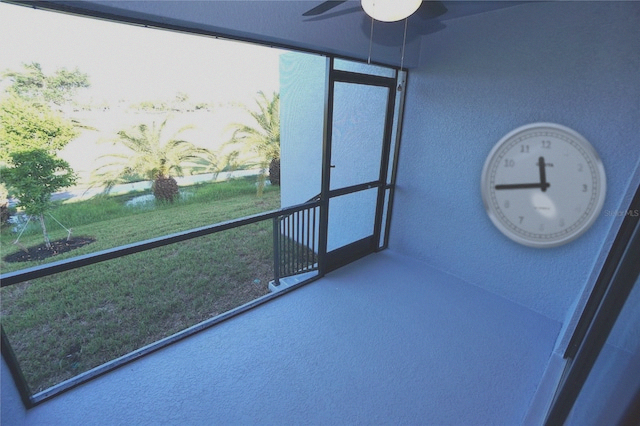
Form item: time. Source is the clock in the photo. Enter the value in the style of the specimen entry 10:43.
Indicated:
11:44
